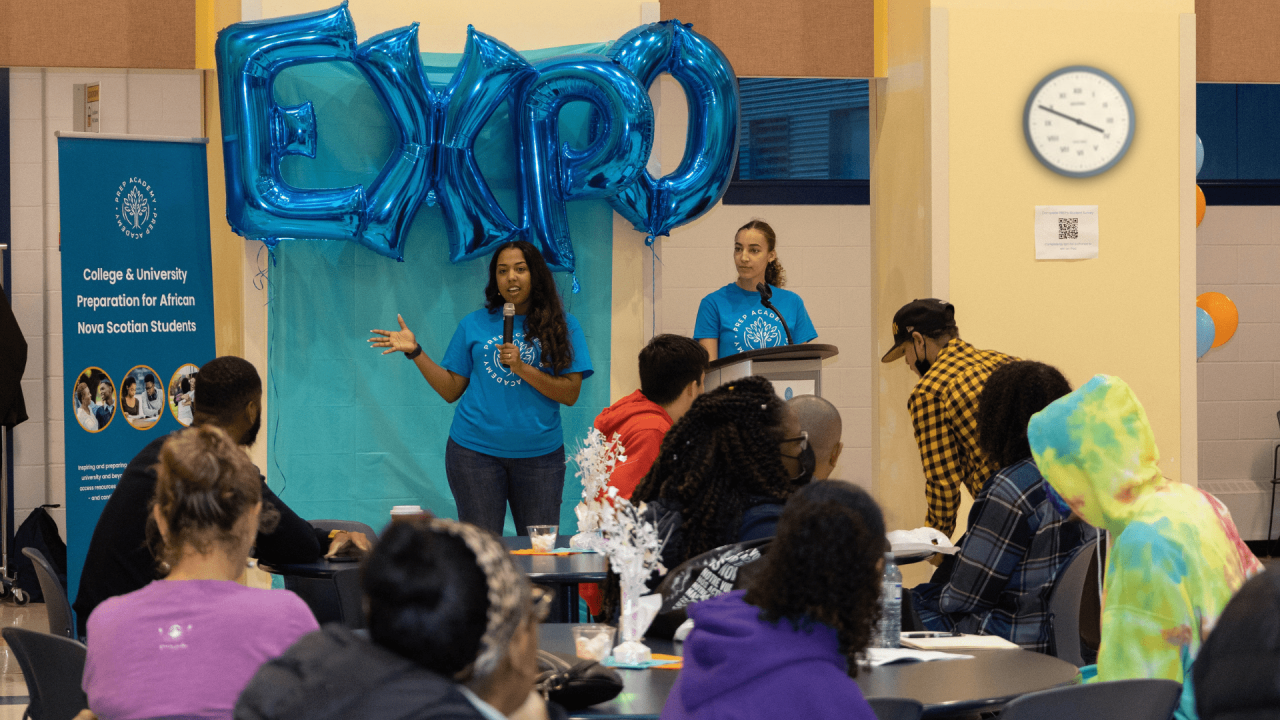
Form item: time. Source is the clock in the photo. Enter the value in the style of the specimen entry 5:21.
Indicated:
3:49
